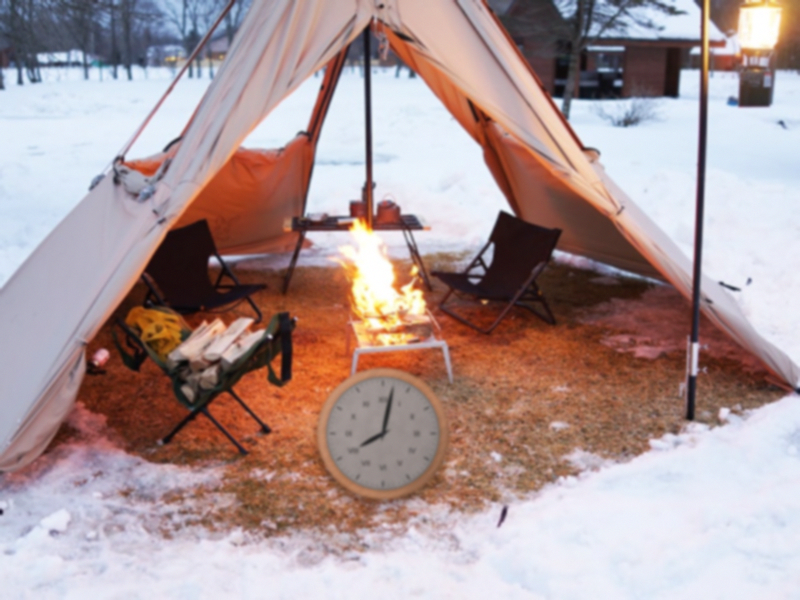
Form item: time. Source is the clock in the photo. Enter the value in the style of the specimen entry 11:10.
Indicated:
8:02
